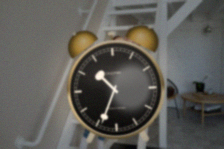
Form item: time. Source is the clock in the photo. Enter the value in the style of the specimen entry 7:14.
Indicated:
10:34
